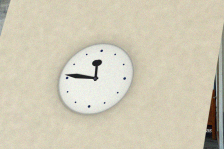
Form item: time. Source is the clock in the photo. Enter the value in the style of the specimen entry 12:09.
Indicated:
11:46
